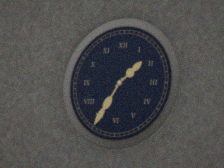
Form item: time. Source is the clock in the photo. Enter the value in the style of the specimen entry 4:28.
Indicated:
1:35
